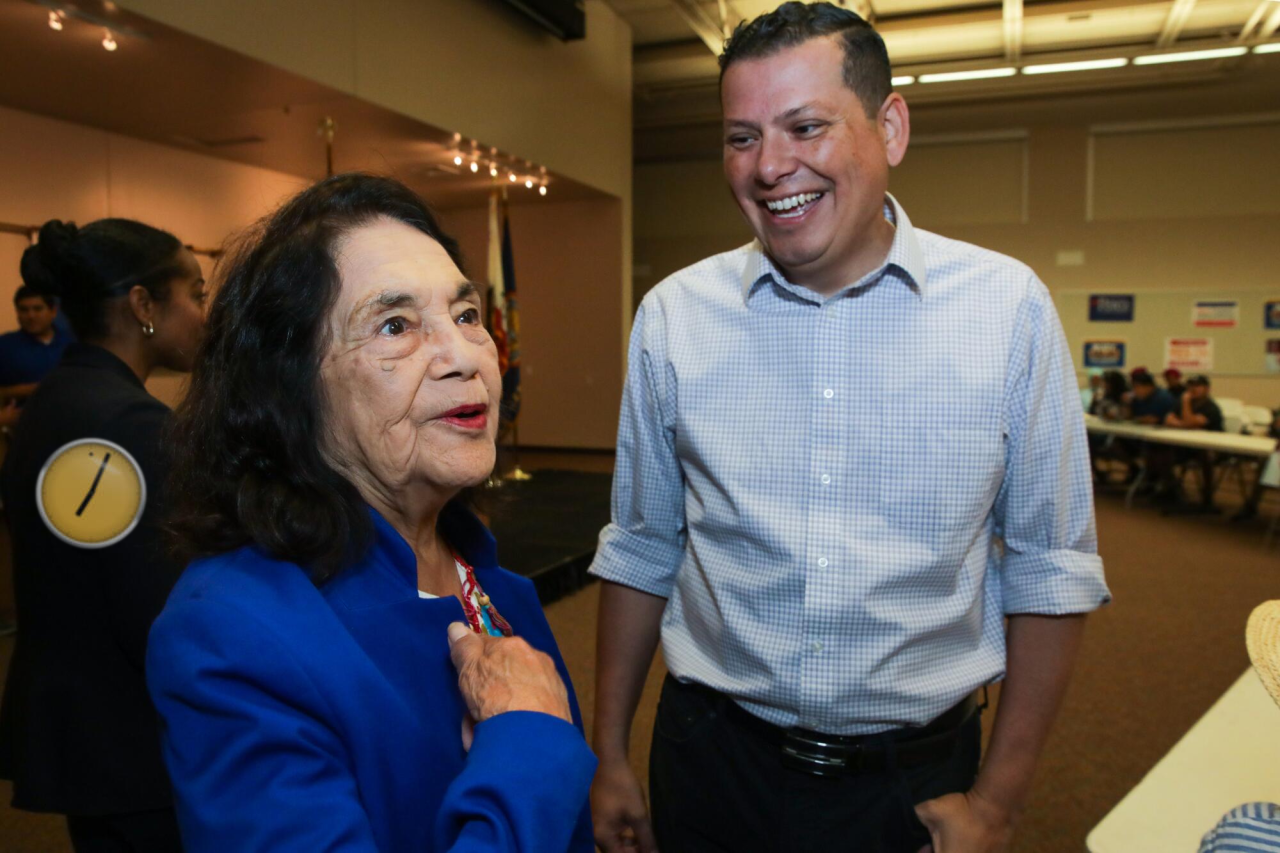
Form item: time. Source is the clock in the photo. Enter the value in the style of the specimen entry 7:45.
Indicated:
7:04
